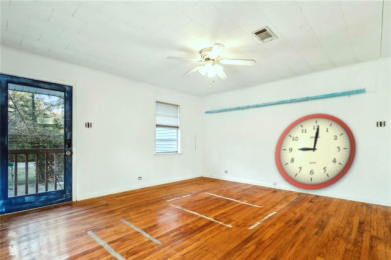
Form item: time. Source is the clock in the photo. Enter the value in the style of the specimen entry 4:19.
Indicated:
9:01
